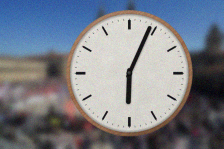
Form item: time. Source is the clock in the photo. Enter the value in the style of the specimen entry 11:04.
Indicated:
6:04
